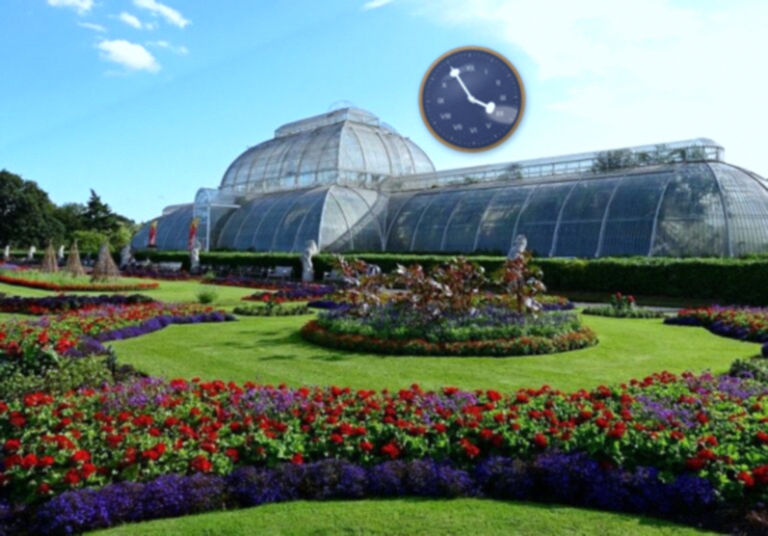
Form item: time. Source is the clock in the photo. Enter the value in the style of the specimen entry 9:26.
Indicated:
3:55
